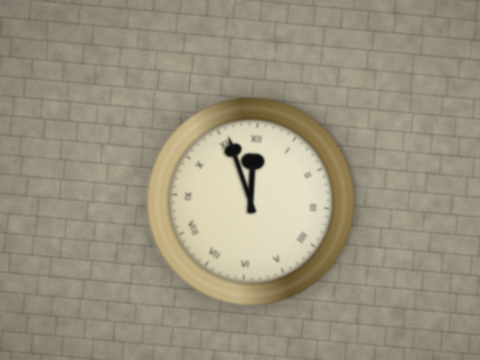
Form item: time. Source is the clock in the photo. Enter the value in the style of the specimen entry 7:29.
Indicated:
11:56
